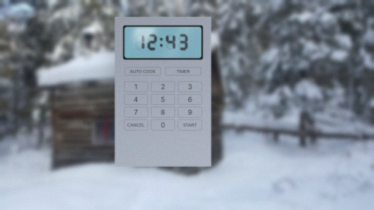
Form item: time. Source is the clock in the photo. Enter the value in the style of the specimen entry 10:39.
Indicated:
12:43
